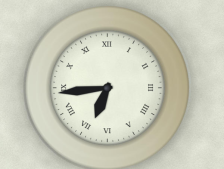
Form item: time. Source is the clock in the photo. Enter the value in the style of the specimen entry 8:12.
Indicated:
6:44
